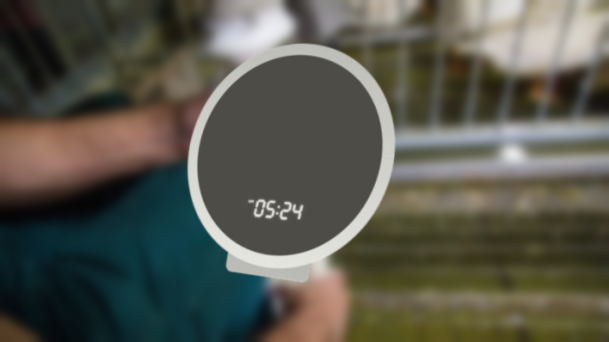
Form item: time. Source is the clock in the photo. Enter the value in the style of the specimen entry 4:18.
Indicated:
5:24
